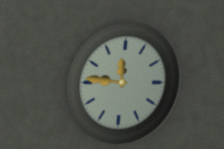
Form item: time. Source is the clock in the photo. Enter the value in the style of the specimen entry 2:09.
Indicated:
11:46
